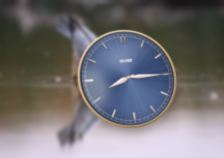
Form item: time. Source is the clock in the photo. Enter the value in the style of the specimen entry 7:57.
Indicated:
8:15
